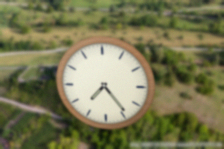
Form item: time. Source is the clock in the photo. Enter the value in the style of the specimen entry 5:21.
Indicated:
7:24
